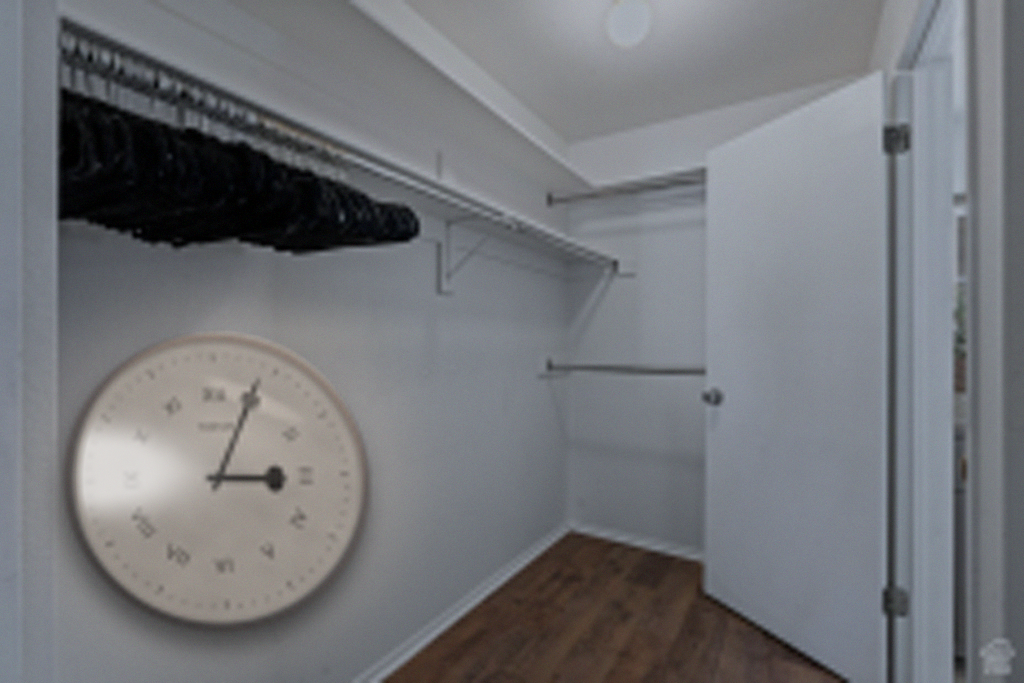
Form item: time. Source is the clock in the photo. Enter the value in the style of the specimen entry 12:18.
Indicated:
3:04
